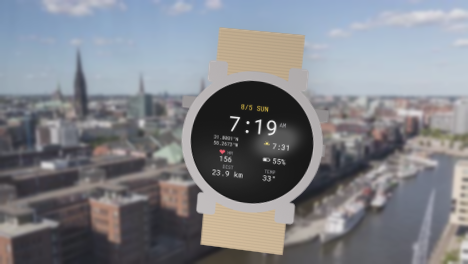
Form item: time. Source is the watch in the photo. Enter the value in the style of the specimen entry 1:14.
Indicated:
7:19
